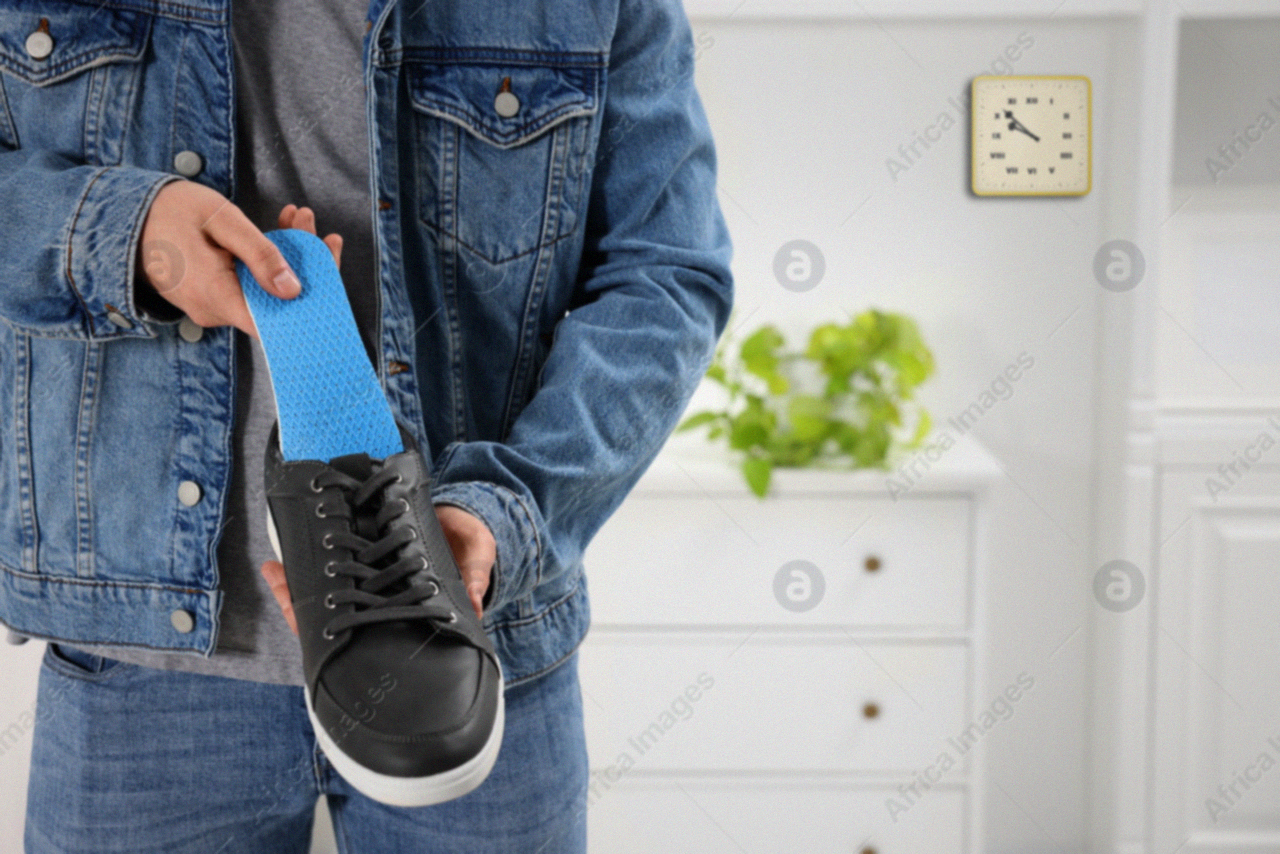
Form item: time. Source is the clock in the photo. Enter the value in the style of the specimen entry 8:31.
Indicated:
9:52
